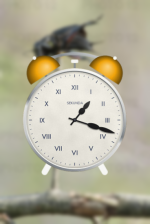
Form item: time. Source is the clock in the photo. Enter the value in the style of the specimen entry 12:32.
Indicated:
1:18
